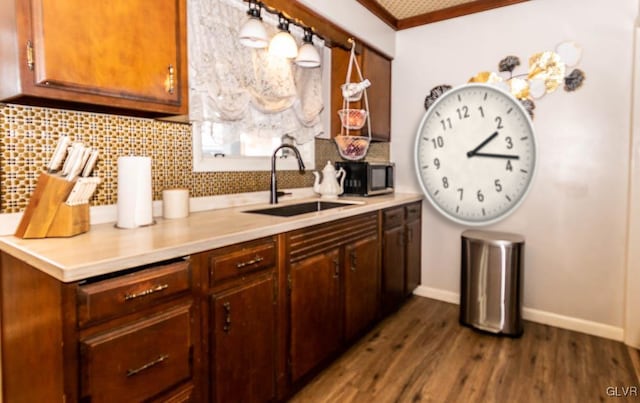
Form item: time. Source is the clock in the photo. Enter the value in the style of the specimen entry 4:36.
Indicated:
2:18
